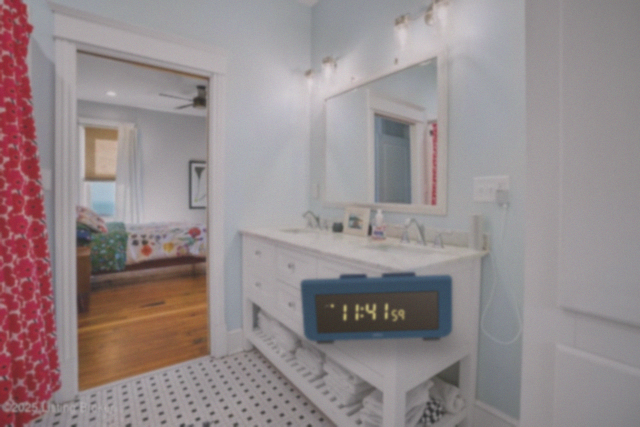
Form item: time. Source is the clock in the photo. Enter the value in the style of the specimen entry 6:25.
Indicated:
11:41
